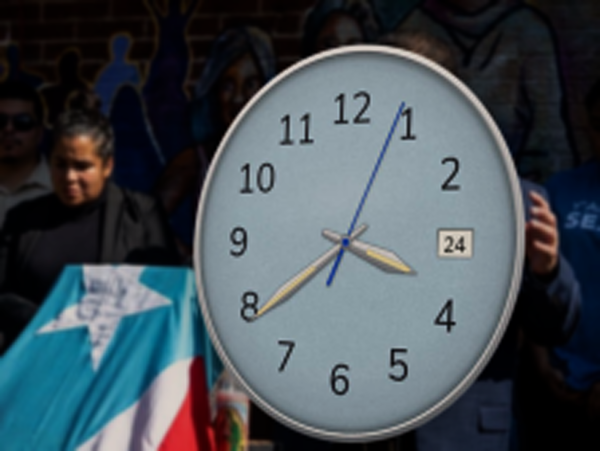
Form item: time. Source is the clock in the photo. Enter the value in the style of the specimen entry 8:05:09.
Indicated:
3:39:04
